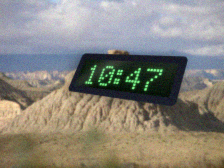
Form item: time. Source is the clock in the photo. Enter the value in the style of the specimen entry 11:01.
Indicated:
10:47
